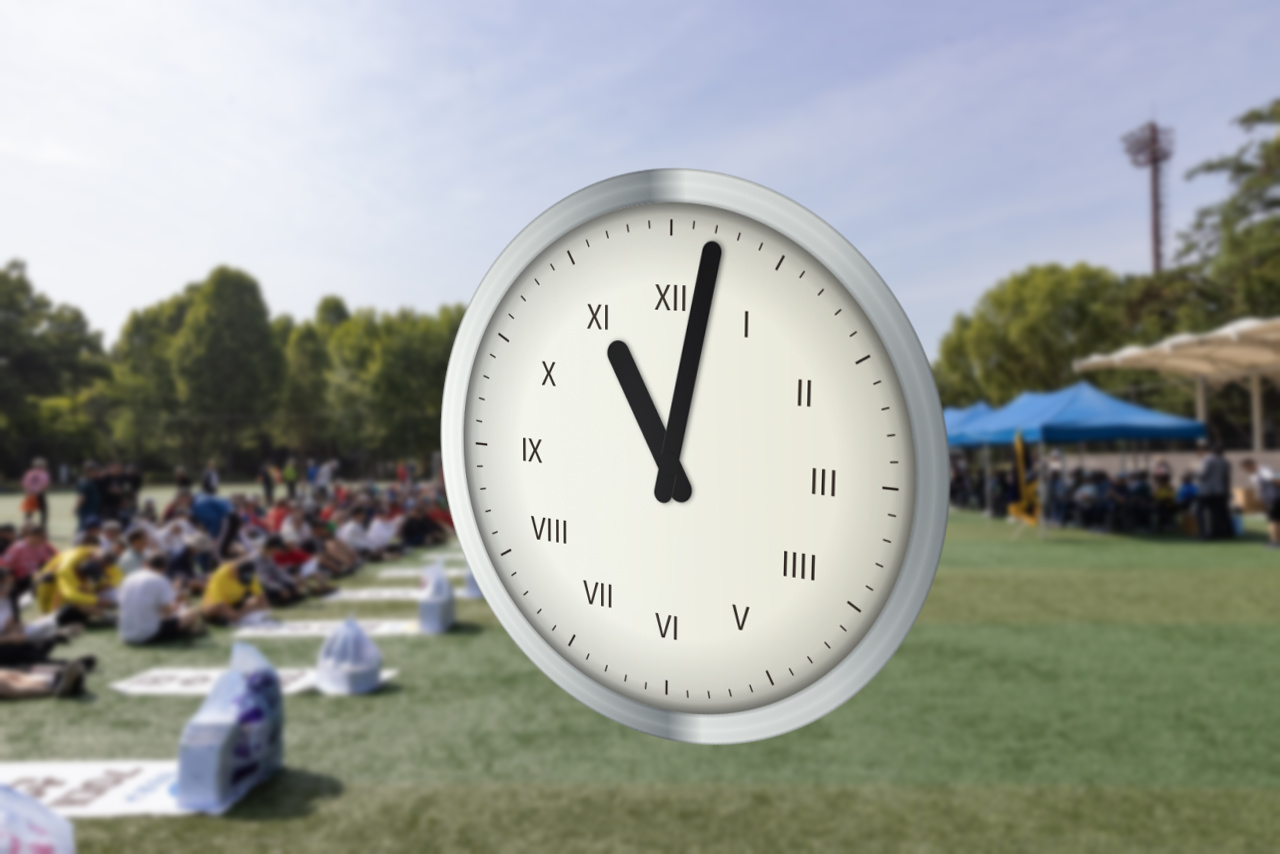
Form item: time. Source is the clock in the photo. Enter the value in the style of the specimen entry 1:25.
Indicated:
11:02
